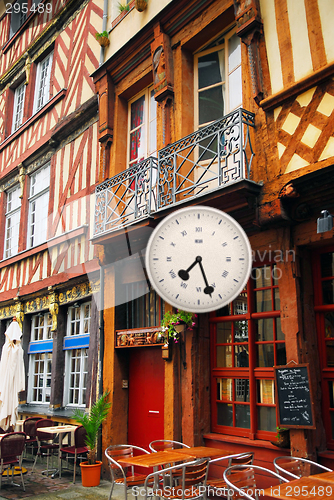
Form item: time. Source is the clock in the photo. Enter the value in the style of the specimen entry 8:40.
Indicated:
7:27
